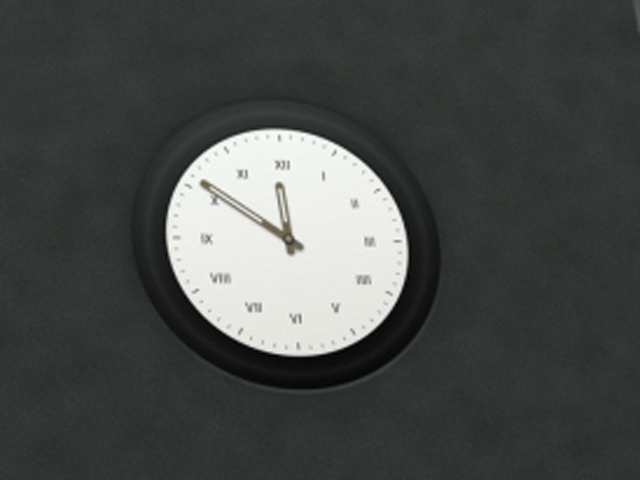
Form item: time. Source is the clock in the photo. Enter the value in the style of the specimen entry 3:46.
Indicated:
11:51
